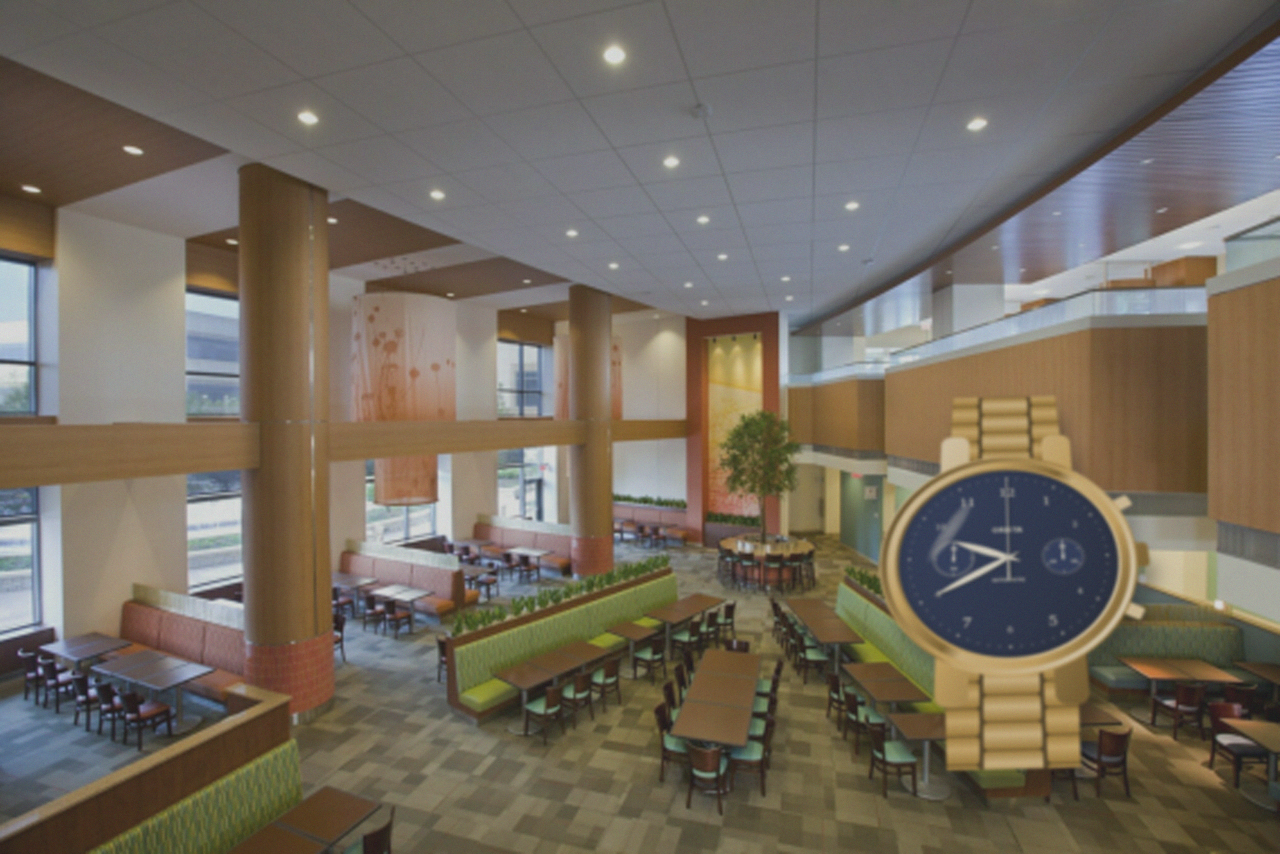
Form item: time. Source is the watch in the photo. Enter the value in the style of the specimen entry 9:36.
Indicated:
9:40
